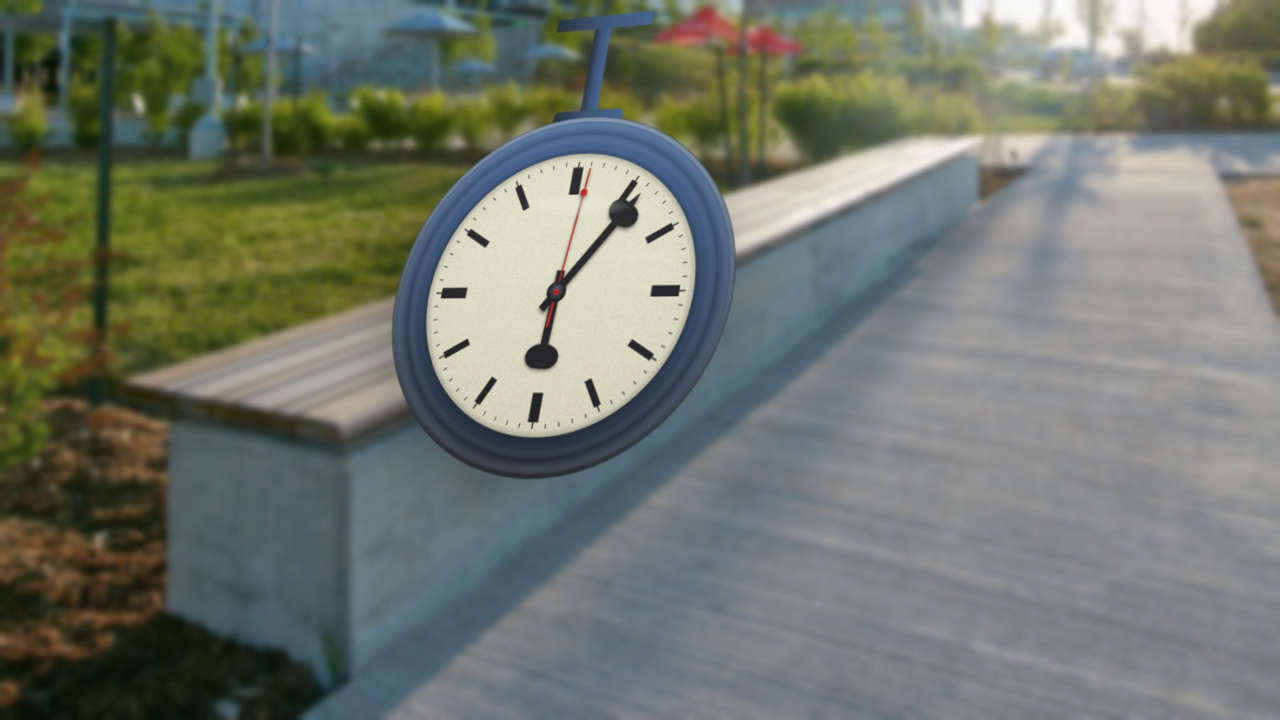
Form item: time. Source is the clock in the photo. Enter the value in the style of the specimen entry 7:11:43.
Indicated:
6:06:01
